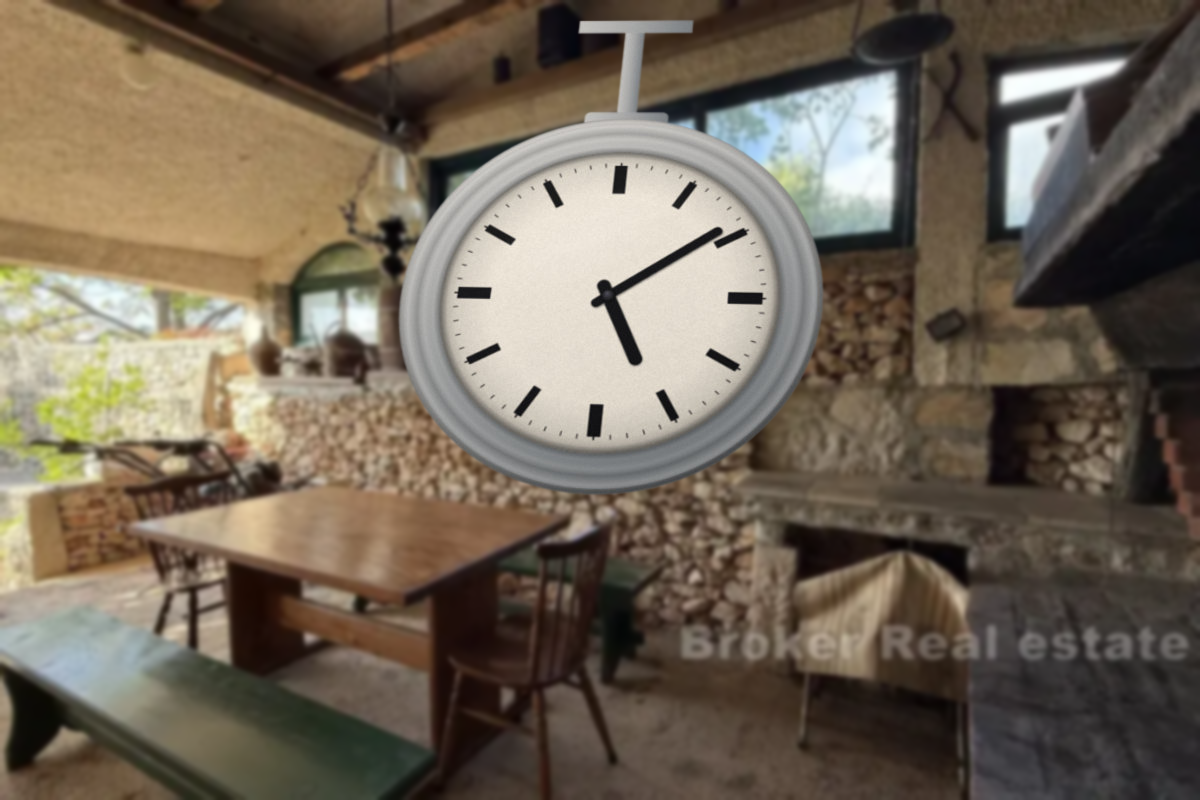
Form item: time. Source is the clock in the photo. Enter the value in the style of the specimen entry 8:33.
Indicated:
5:09
